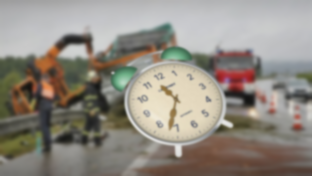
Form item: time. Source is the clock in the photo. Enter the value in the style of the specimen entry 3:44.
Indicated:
11:37
